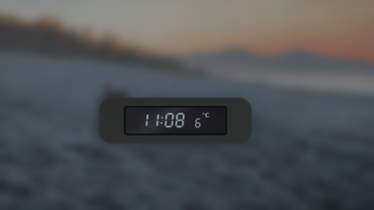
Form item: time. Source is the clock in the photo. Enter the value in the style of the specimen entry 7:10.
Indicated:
11:08
